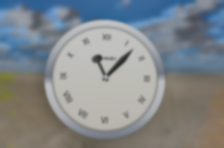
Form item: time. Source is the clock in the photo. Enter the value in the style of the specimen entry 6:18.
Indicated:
11:07
